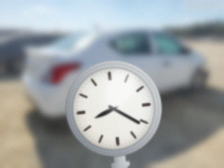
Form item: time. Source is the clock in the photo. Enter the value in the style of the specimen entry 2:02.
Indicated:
8:21
